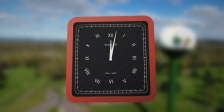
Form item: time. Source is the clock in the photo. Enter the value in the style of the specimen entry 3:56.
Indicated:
12:02
